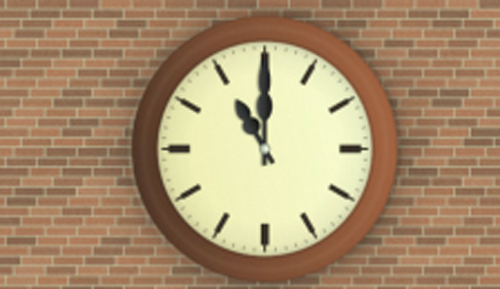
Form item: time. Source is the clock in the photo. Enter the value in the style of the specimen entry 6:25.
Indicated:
11:00
